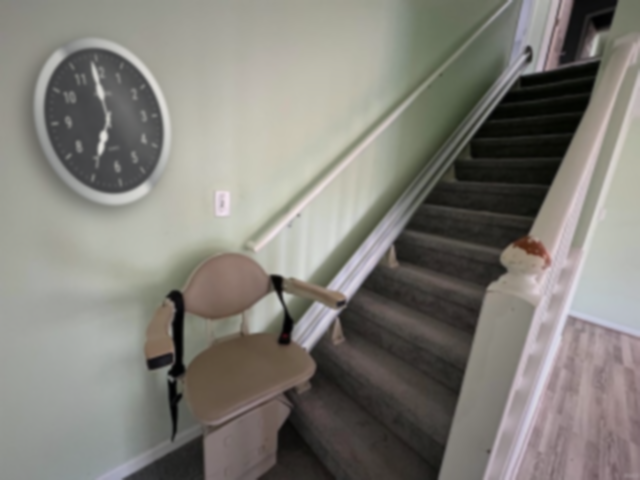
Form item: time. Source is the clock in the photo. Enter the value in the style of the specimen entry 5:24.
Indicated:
6:59
